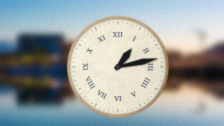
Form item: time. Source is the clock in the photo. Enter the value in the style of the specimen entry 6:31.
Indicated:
1:13
